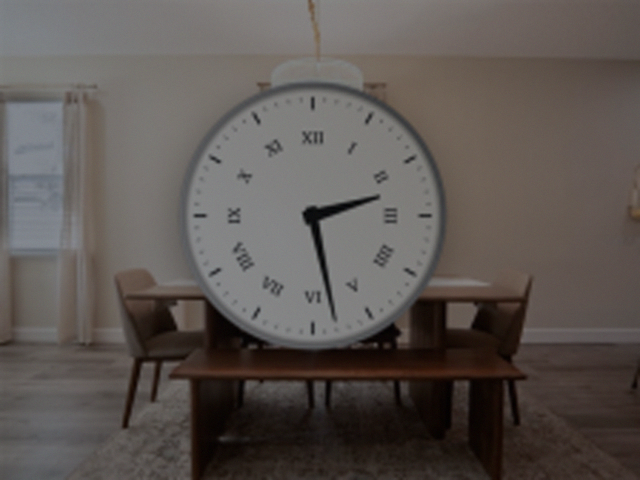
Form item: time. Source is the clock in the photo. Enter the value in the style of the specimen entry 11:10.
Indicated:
2:28
